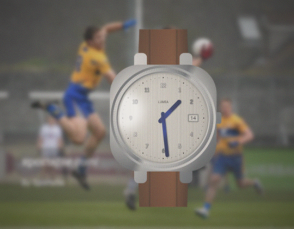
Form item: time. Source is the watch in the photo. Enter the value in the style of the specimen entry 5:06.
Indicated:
1:29
